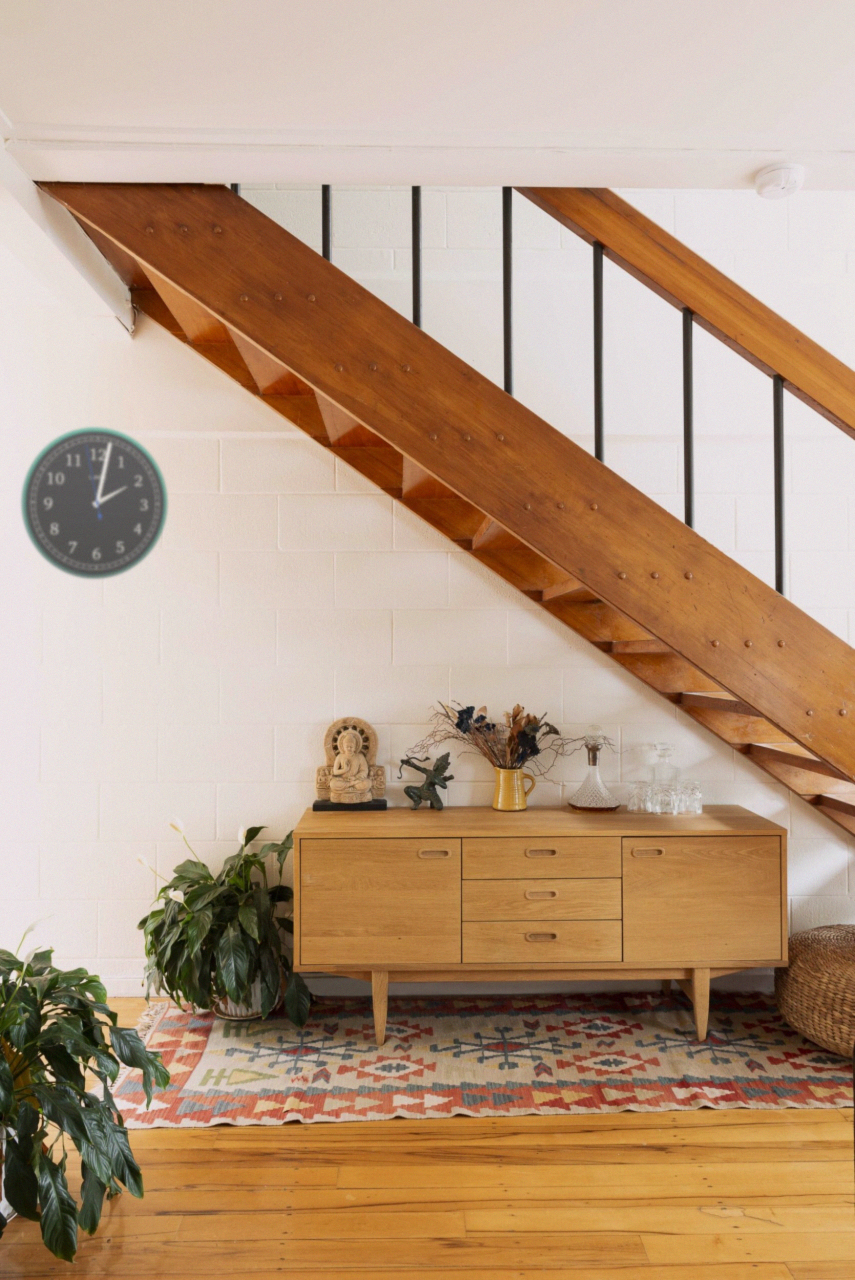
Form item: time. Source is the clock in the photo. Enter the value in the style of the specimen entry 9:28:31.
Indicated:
2:01:58
